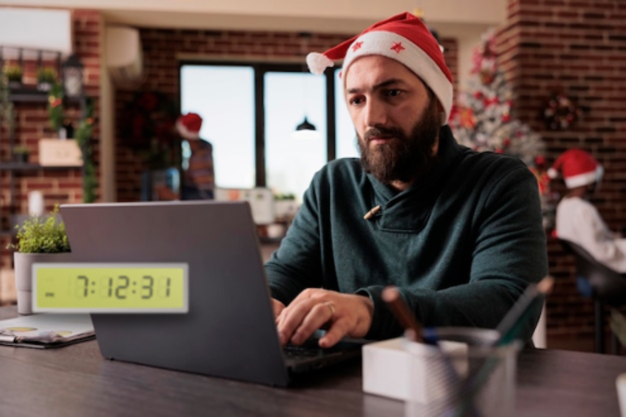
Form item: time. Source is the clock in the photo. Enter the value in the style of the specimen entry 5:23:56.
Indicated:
7:12:31
